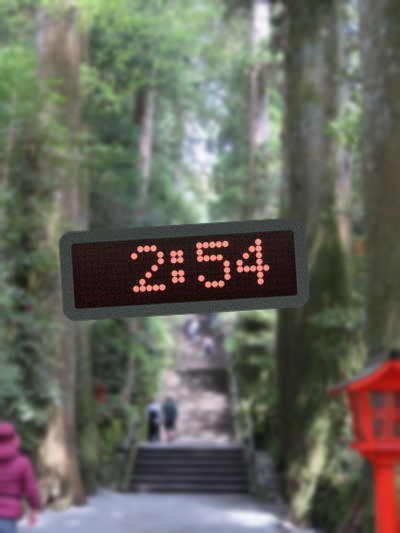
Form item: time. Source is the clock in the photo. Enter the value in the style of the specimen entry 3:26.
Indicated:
2:54
